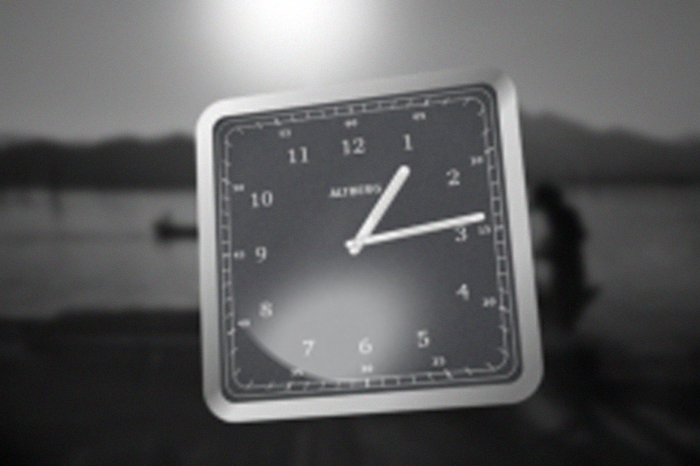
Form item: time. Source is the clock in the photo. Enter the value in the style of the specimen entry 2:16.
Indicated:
1:14
